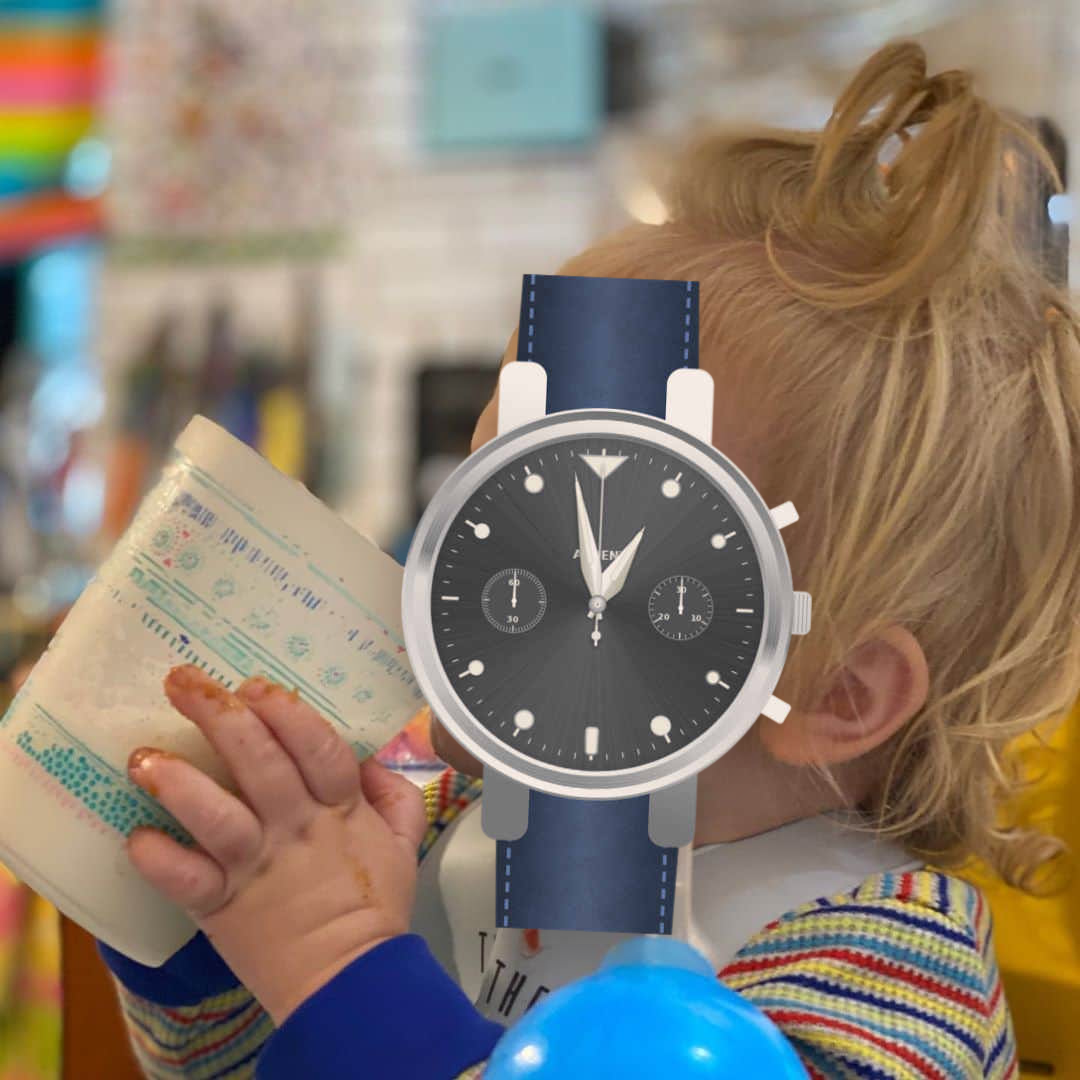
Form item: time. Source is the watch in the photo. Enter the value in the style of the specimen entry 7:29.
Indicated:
12:58
